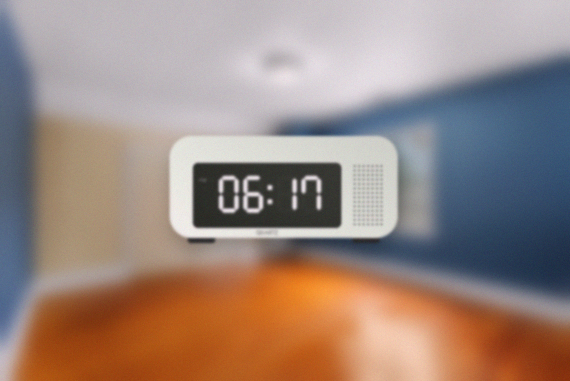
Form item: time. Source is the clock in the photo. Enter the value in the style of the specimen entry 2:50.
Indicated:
6:17
